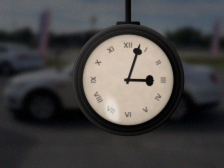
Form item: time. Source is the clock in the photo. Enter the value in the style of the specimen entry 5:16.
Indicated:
3:03
